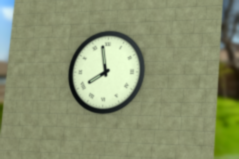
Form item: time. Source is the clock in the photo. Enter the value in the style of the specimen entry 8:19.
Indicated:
7:58
